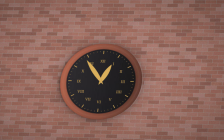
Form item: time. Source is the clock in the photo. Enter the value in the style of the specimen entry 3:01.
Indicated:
12:54
